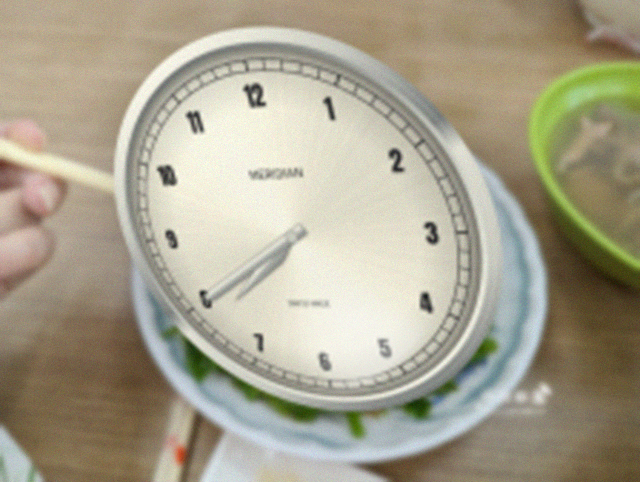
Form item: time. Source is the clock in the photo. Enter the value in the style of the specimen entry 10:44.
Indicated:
7:40
